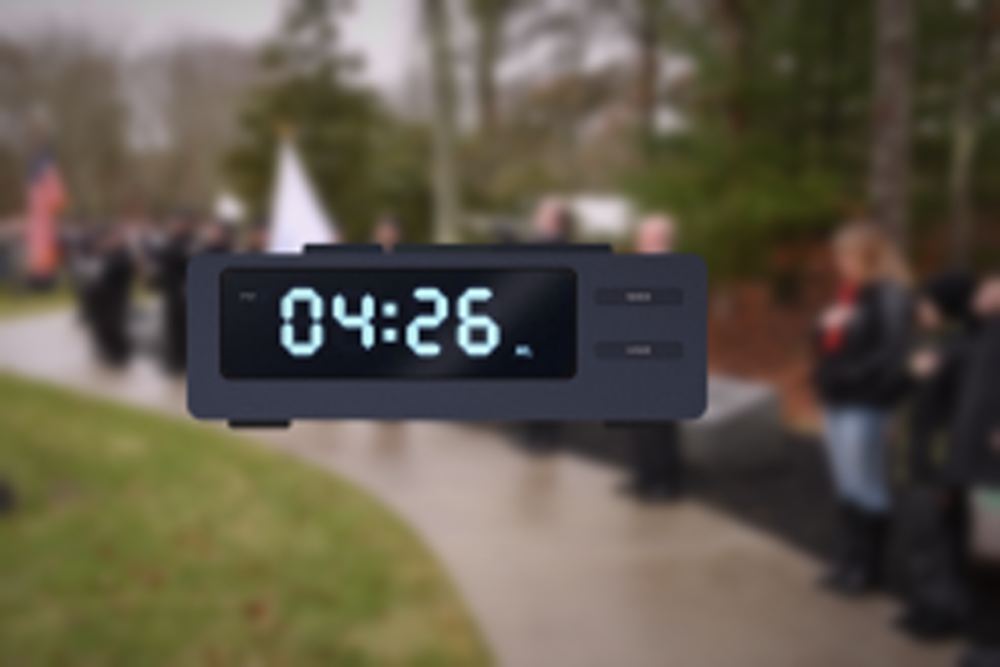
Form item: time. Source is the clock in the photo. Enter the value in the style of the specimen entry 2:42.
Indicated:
4:26
